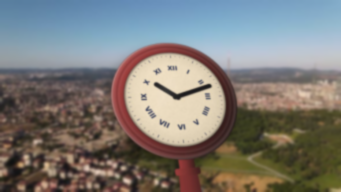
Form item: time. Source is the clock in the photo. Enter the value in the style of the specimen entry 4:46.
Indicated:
10:12
